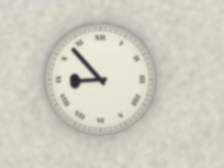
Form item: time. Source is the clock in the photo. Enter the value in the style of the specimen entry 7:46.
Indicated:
8:53
